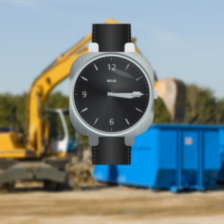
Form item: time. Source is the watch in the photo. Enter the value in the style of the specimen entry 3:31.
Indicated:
3:15
